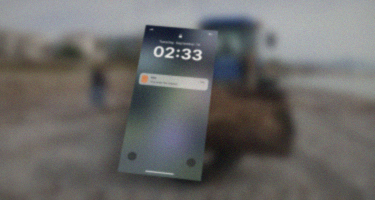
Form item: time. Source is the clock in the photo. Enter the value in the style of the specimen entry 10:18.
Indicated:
2:33
